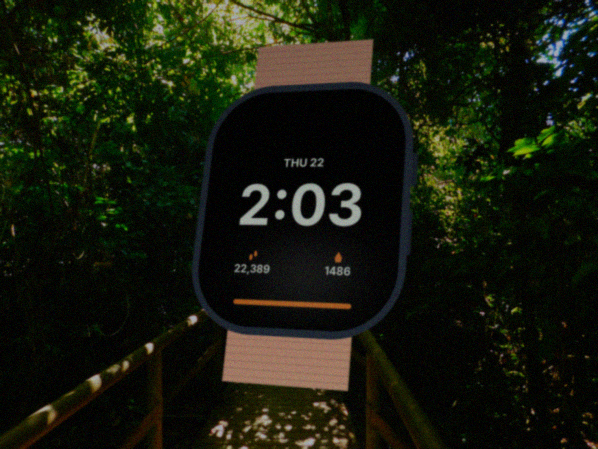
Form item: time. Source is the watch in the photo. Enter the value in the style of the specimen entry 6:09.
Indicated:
2:03
